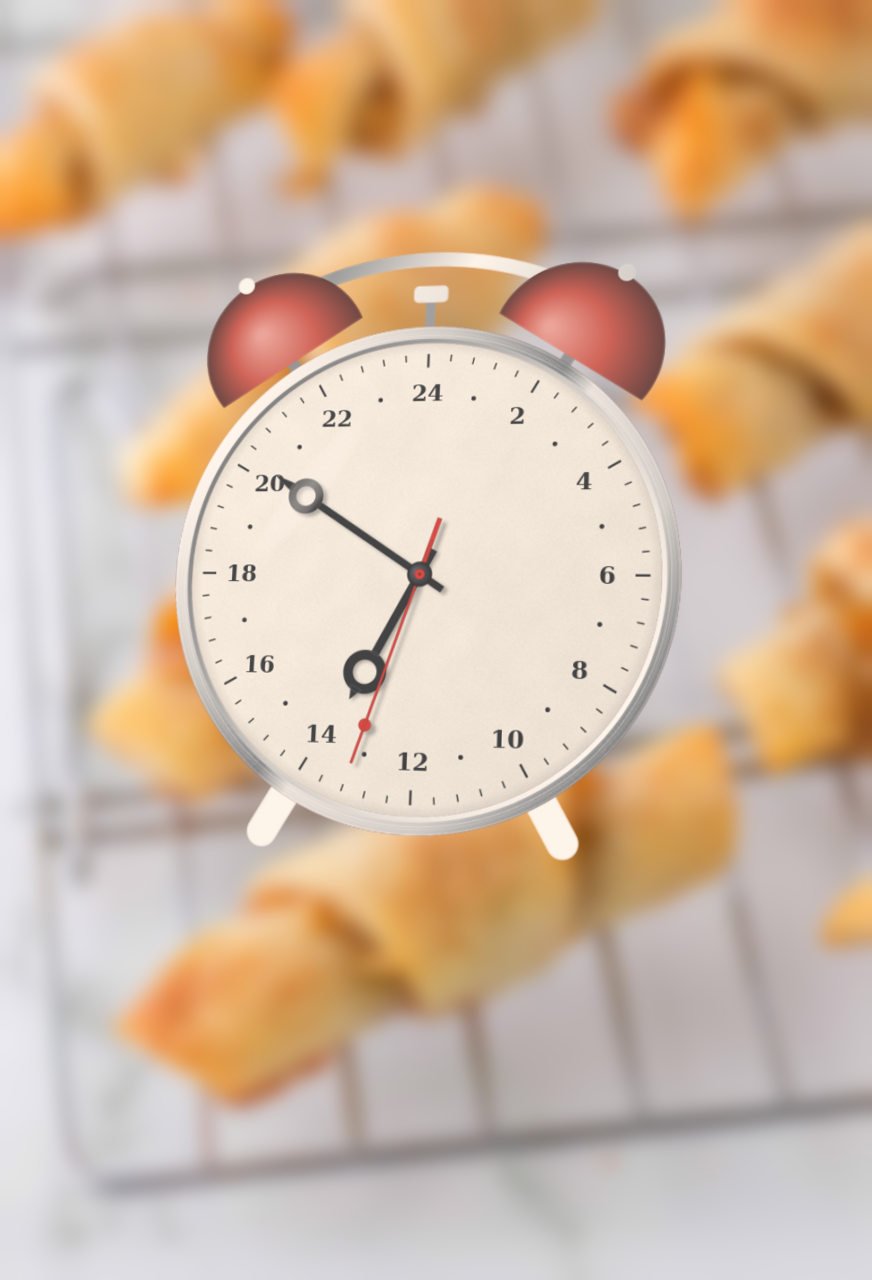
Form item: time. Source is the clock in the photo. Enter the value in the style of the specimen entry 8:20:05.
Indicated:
13:50:33
